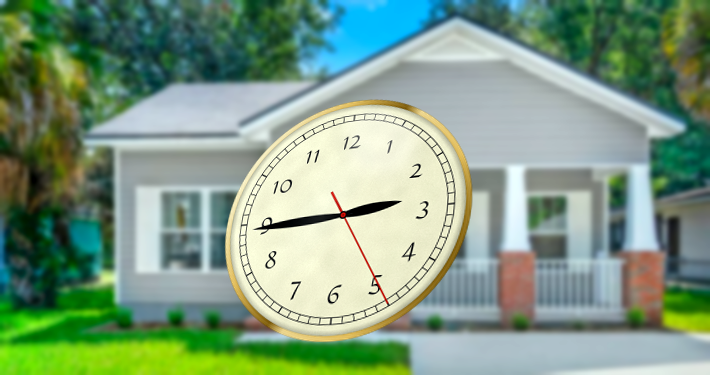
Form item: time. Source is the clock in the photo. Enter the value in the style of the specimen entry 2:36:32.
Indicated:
2:44:25
